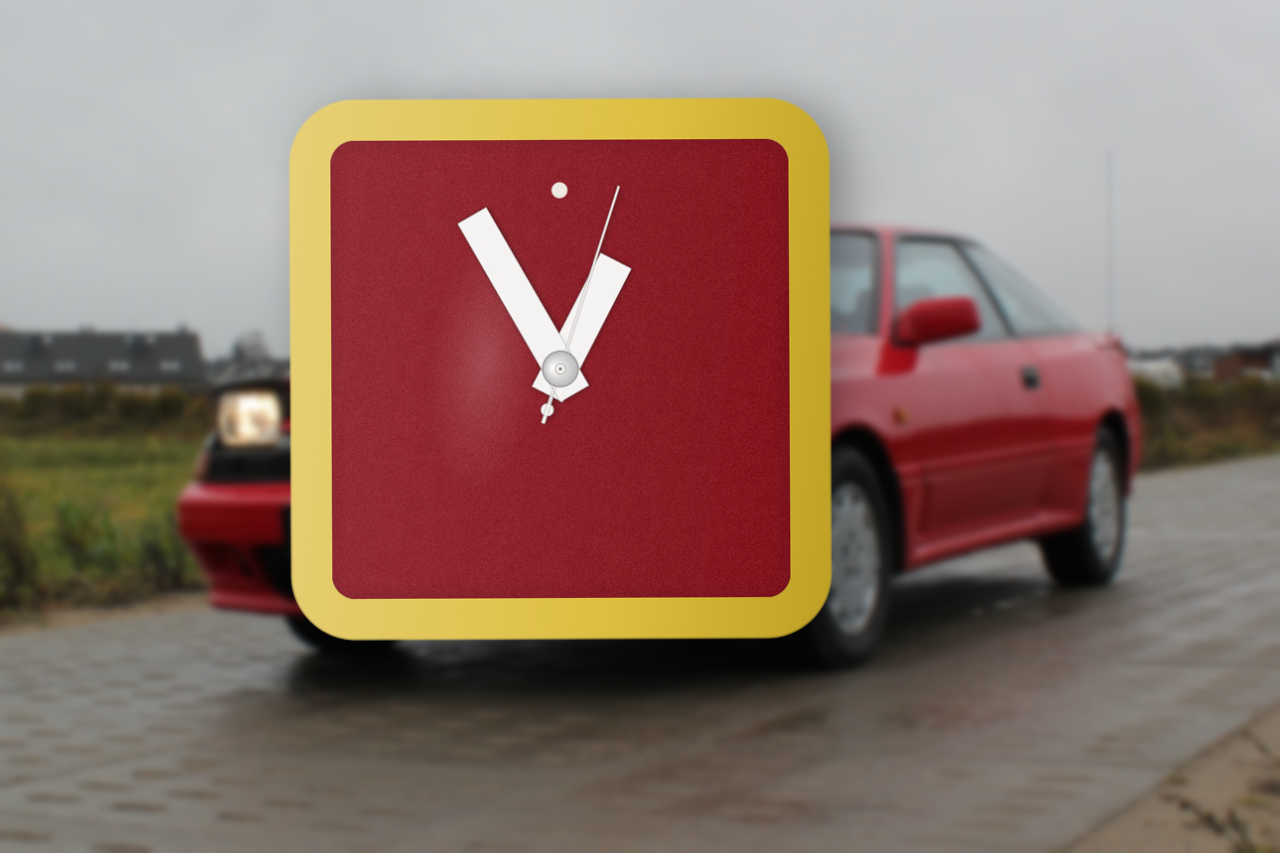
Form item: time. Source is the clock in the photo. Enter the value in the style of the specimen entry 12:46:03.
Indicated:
12:55:03
